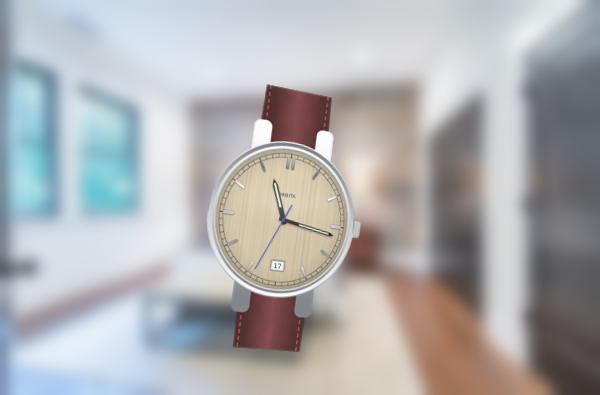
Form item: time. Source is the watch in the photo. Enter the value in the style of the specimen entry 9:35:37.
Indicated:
11:16:34
